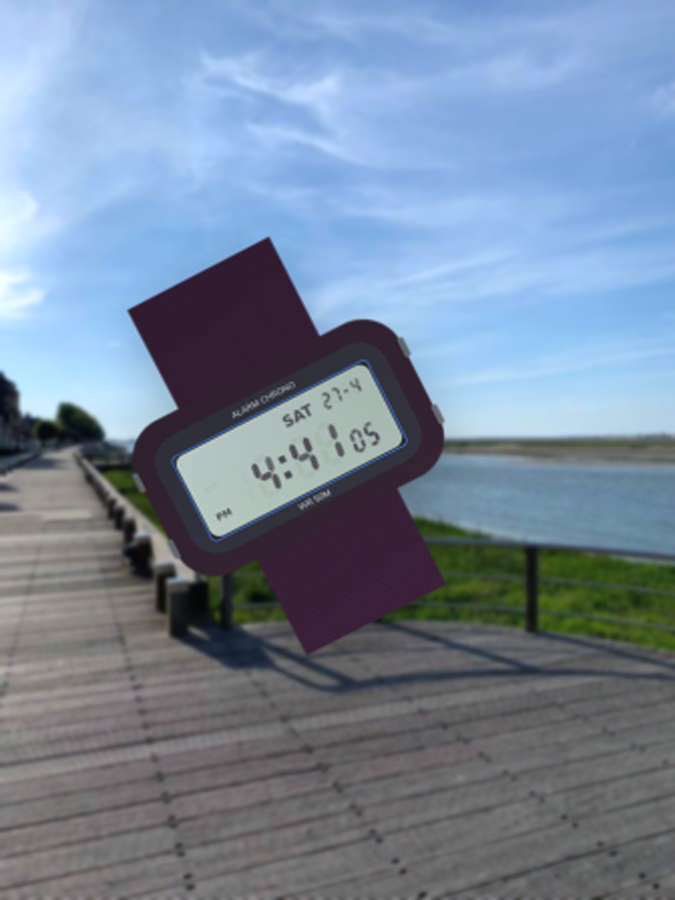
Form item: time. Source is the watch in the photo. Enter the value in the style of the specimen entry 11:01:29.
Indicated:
4:41:05
